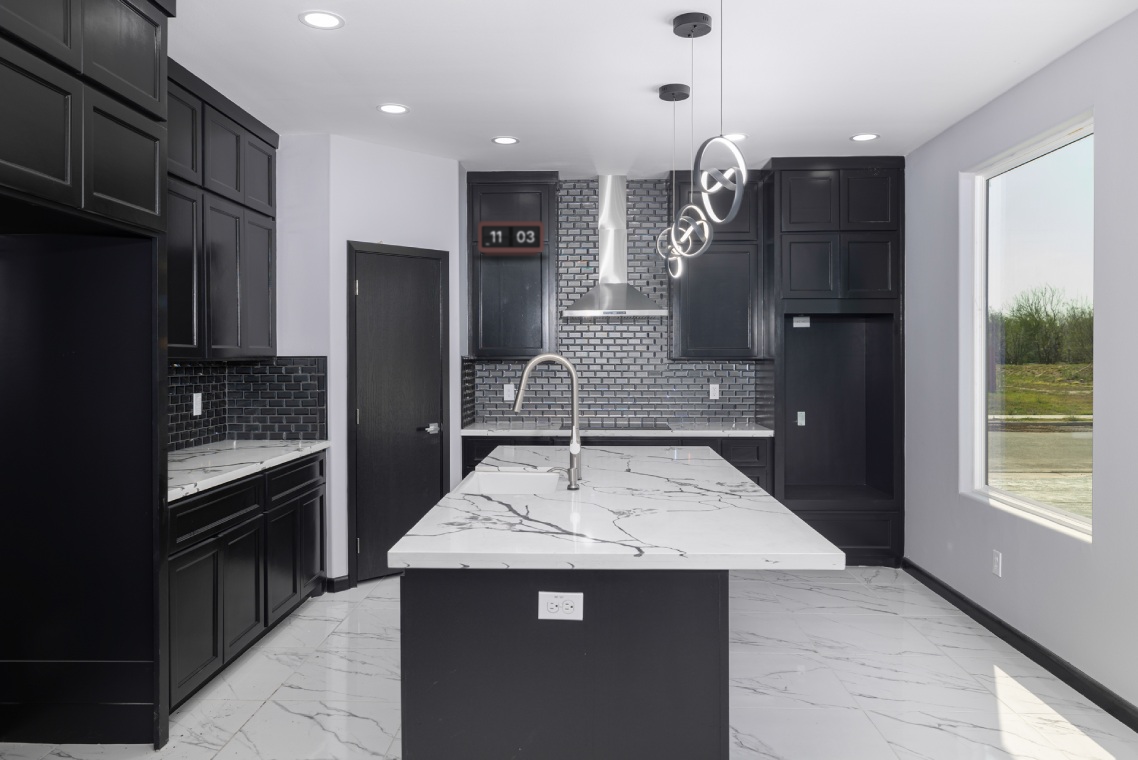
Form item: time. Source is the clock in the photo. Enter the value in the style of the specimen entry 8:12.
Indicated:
11:03
